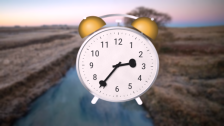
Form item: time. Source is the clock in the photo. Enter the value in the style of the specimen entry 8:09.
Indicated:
2:36
